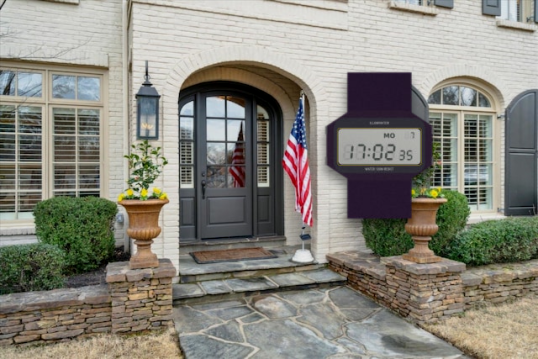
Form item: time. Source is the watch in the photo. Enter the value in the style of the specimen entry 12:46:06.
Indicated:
17:02:35
